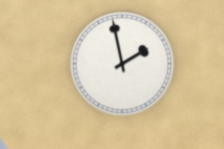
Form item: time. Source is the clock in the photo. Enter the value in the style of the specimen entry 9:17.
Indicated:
1:58
